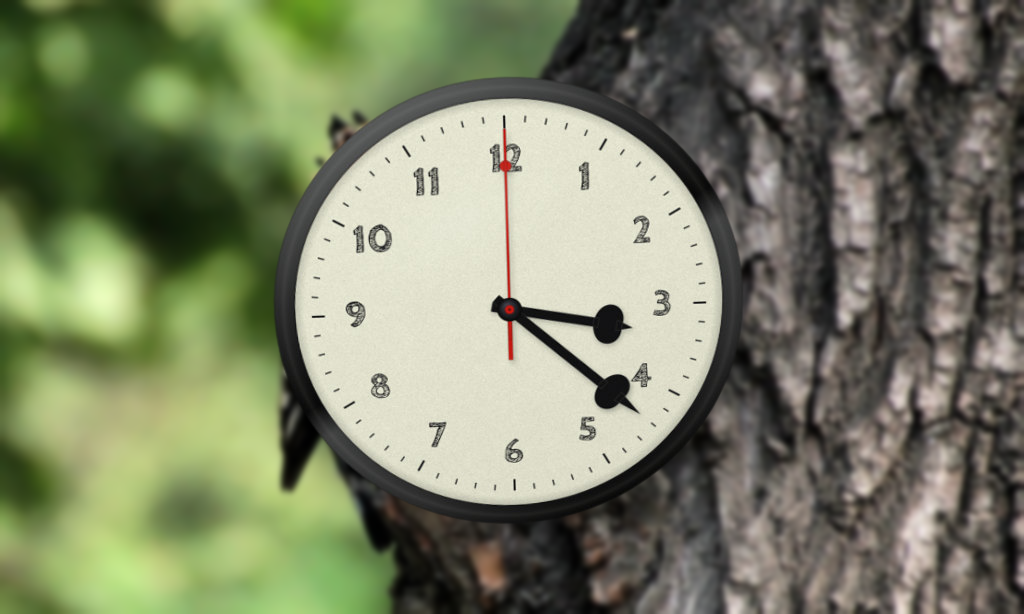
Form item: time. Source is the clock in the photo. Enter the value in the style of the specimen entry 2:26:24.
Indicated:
3:22:00
